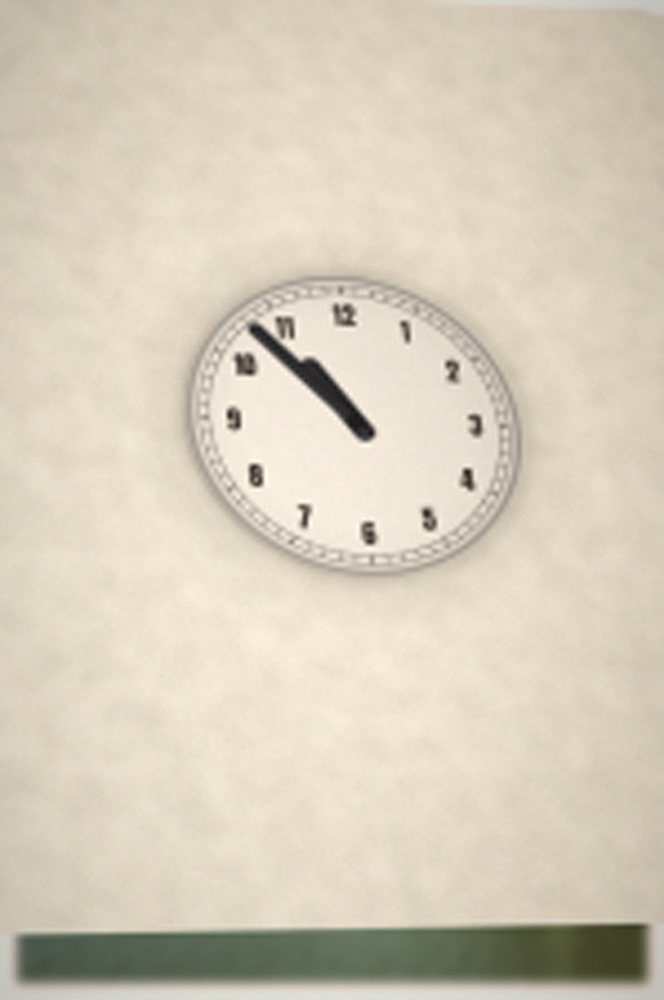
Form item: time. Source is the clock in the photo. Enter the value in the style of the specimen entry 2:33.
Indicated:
10:53
